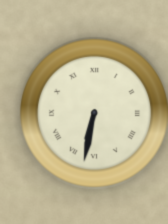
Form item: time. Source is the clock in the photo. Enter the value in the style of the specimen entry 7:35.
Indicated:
6:32
